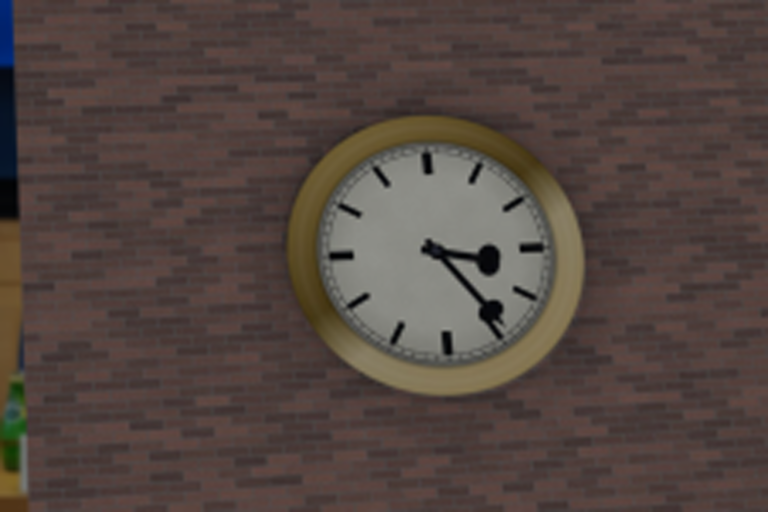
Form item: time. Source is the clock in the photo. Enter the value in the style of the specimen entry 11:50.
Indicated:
3:24
